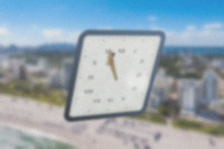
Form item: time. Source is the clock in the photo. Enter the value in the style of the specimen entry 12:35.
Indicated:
10:56
